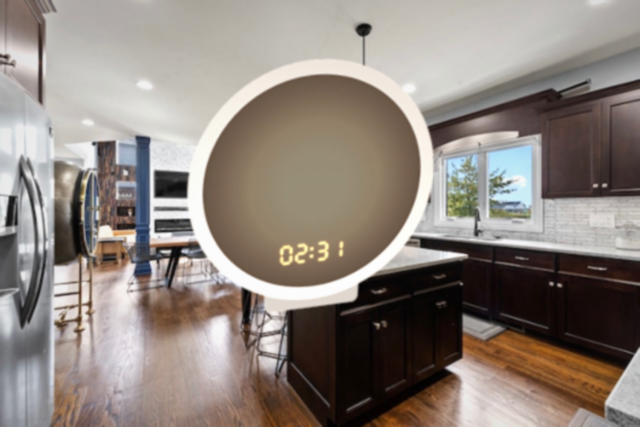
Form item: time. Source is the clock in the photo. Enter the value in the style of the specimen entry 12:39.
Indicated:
2:31
